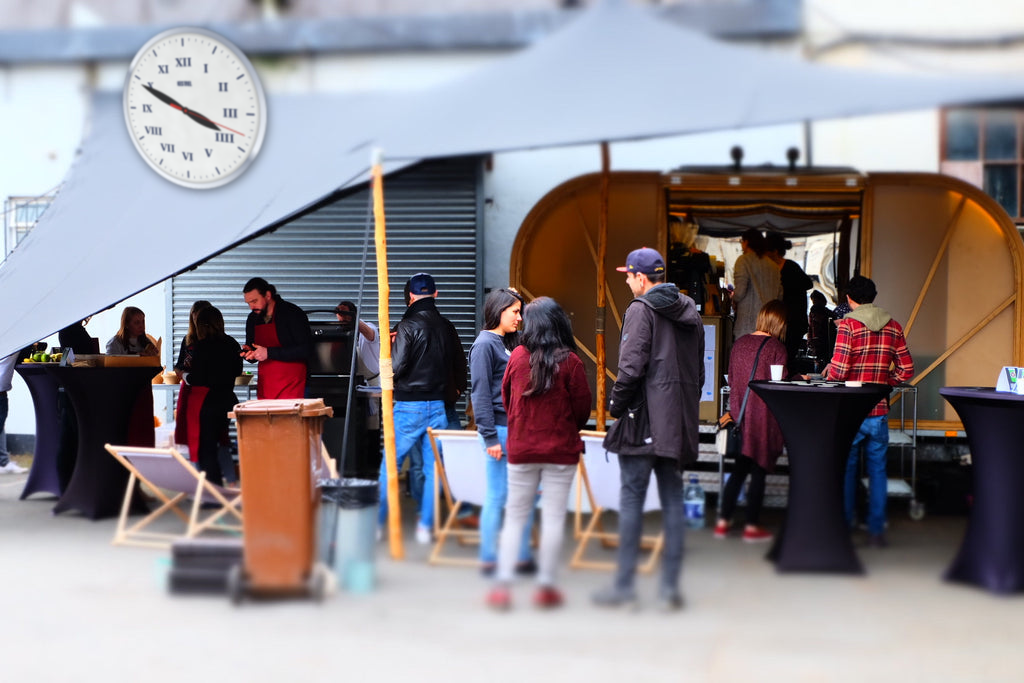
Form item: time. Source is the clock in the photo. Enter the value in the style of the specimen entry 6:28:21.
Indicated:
3:49:18
